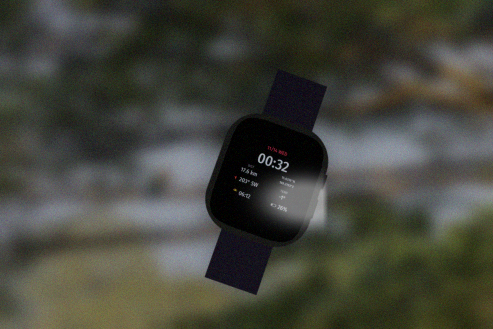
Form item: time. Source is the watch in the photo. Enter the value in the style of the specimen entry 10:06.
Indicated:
0:32
